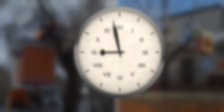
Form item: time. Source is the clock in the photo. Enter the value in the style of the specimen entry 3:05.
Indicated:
8:58
